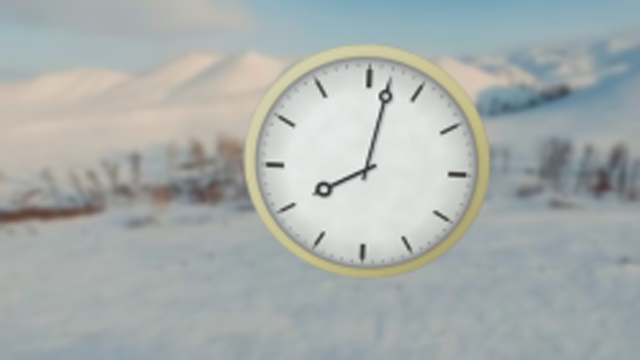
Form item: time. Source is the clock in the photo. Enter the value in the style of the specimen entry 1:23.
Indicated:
8:02
